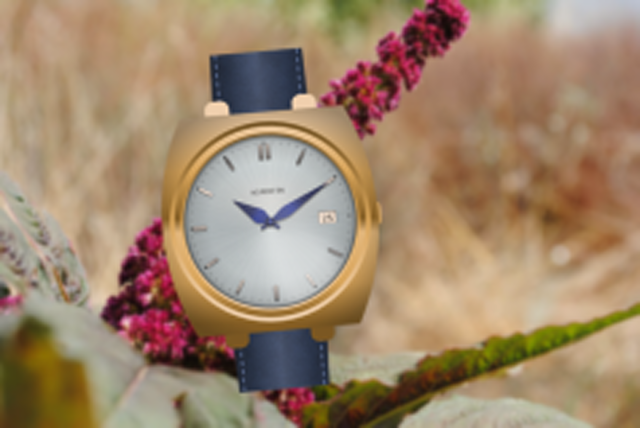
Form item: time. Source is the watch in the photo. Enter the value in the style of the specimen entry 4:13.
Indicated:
10:10
